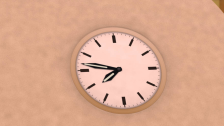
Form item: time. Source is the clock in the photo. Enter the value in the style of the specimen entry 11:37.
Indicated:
7:47
